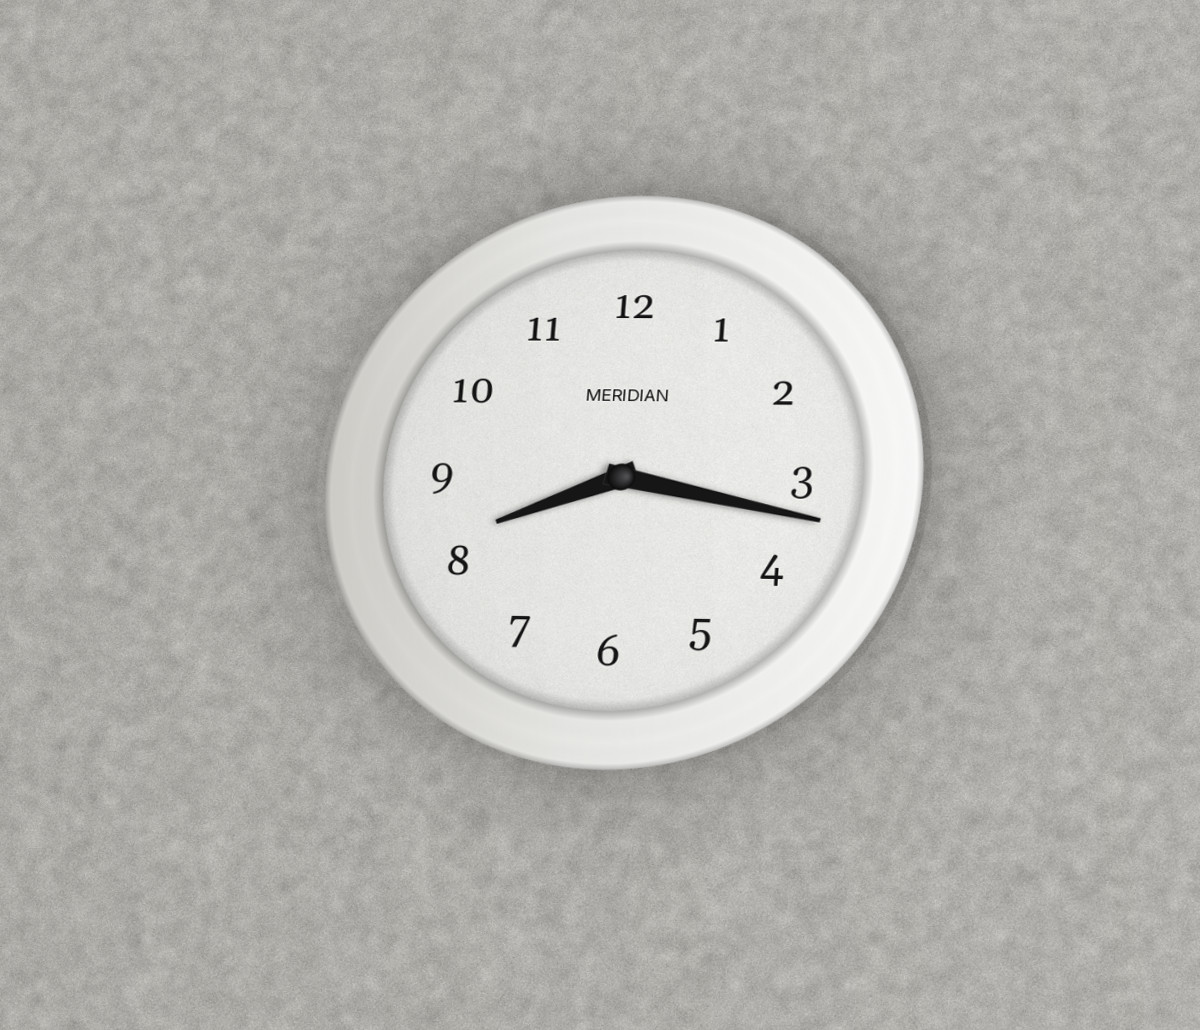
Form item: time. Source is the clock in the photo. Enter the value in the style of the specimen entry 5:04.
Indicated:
8:17
